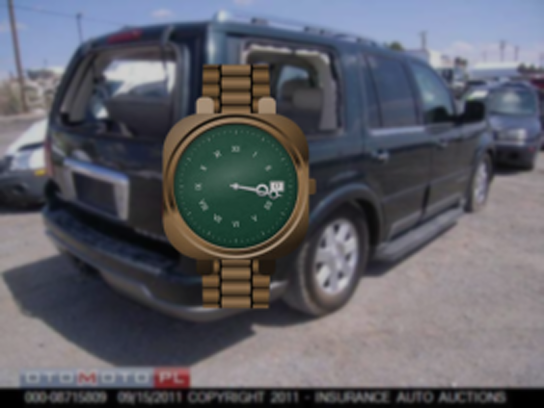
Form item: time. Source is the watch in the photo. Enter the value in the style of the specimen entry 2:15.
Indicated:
3:17
